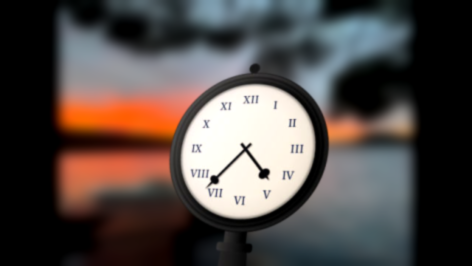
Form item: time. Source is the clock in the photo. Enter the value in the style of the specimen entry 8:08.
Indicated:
4:37
